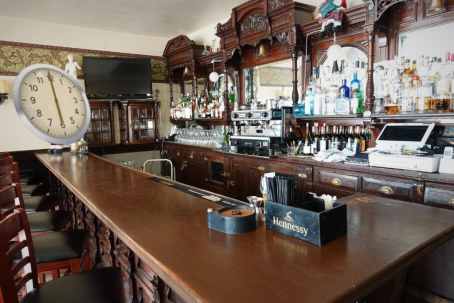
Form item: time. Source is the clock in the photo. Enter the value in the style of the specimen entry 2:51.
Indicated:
6:00
